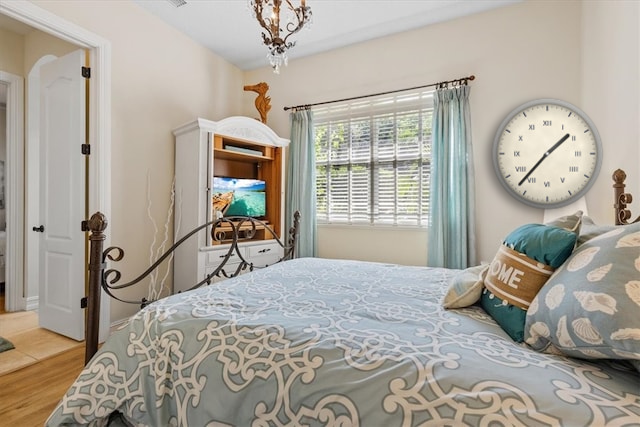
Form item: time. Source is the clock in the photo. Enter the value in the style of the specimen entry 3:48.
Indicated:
1:37
